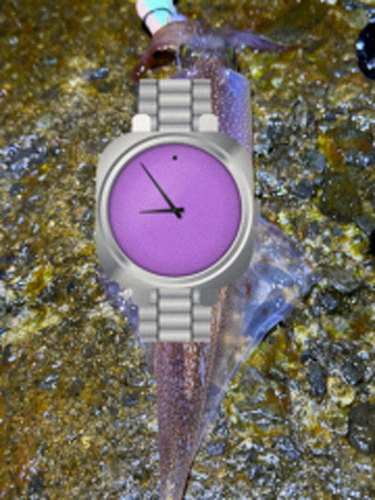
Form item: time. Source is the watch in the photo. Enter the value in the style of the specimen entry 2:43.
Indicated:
8:54
